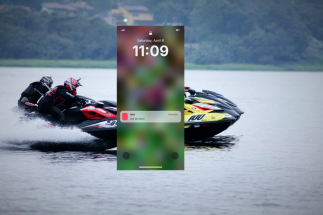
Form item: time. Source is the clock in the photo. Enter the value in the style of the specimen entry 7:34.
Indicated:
11:09
